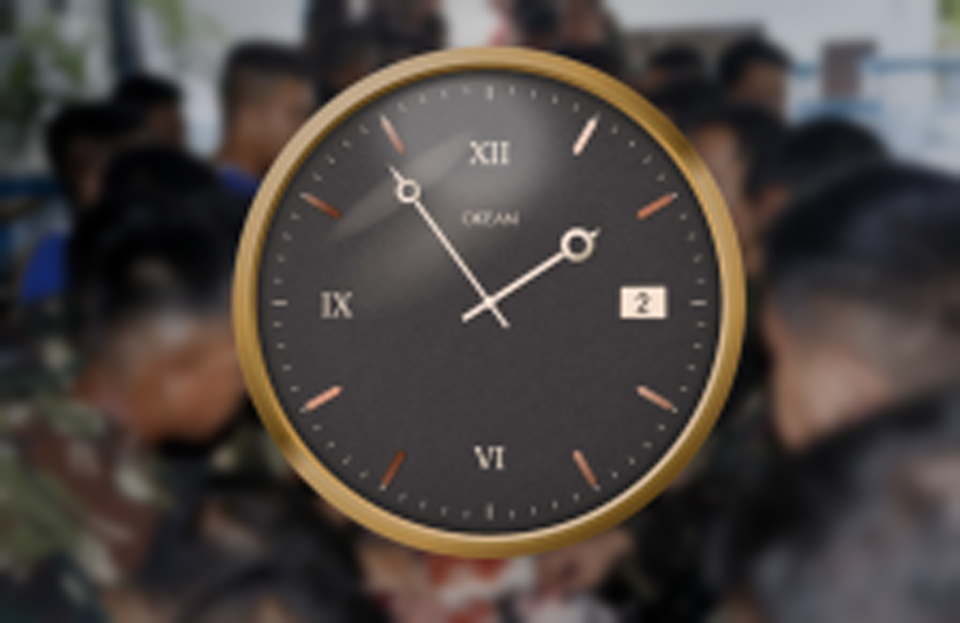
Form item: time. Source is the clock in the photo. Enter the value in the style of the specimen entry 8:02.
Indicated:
1:54
